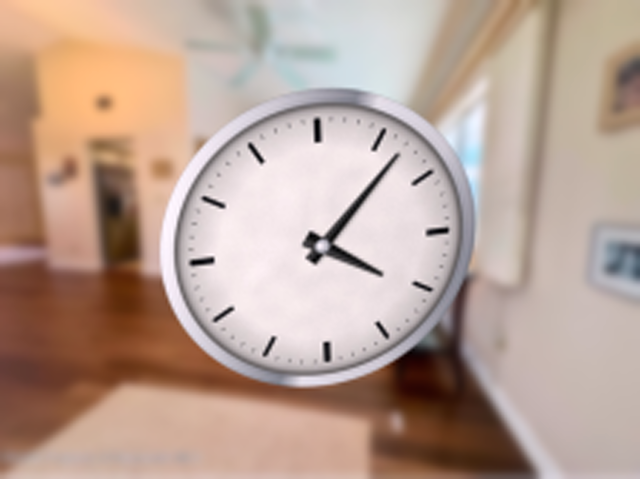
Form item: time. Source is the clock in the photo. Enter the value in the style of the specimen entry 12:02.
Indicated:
4:07
